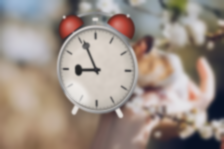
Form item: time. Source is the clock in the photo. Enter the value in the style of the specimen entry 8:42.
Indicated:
8:56
